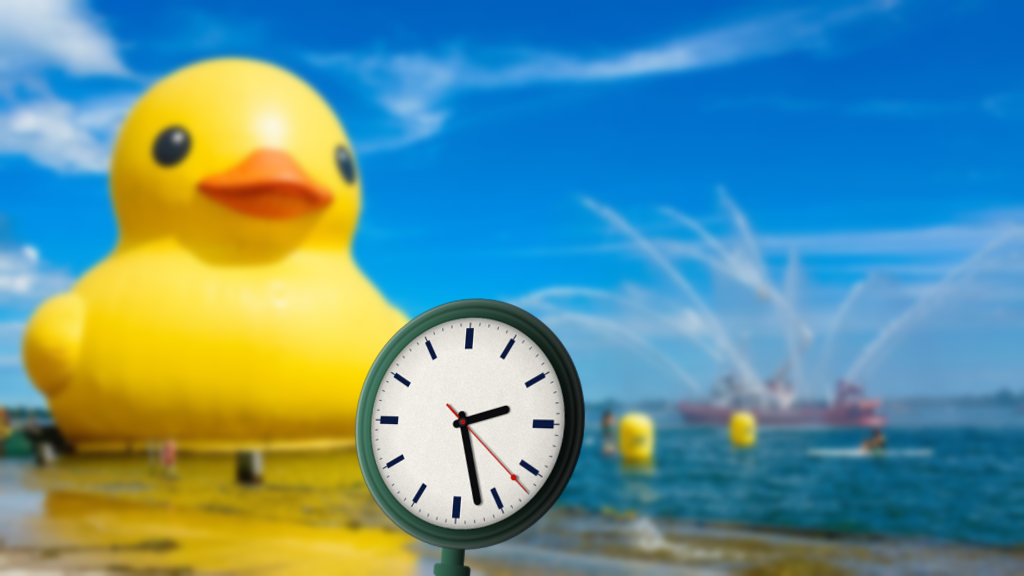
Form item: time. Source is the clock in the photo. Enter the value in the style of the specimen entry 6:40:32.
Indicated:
2:27:22
